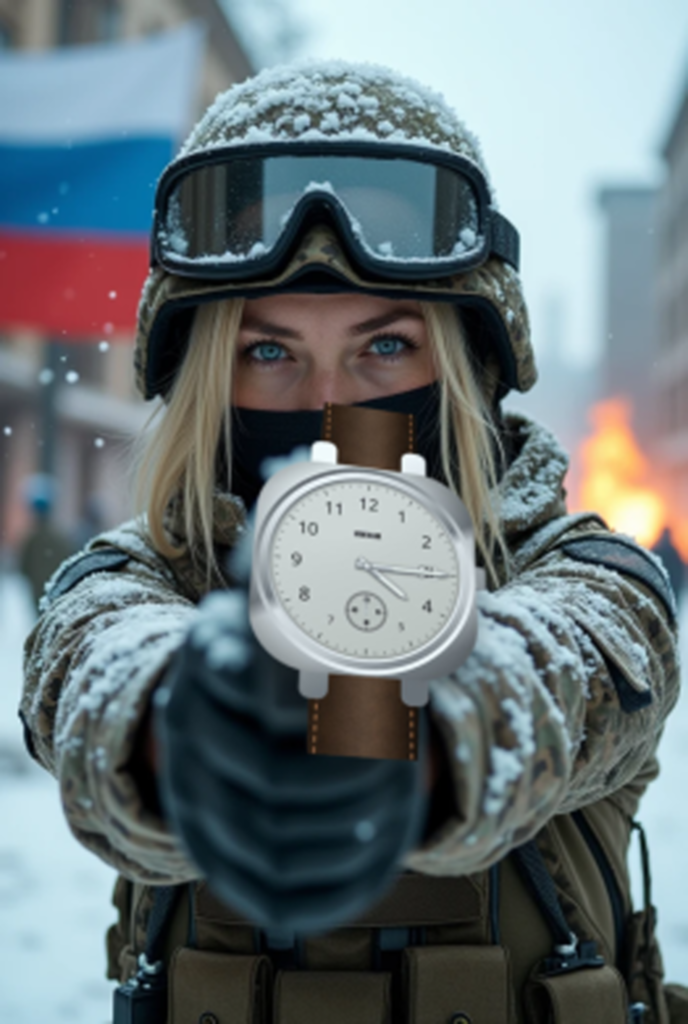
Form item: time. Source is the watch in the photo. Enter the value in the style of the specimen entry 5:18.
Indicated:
4:15
